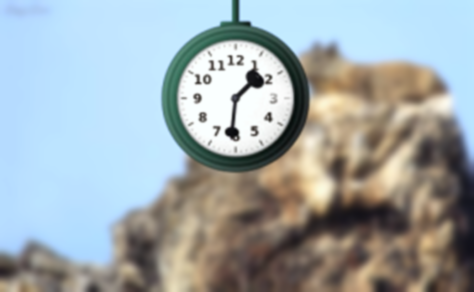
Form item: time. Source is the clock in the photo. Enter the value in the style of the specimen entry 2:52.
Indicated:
1:31
